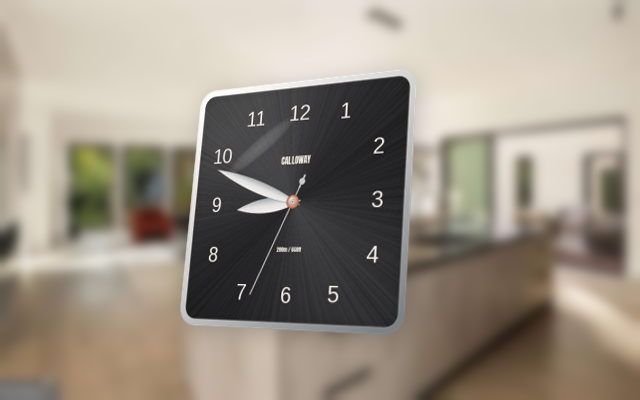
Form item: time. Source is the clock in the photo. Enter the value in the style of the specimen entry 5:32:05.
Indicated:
8:48:34
